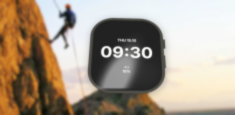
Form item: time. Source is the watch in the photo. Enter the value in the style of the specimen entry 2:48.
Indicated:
9:30
